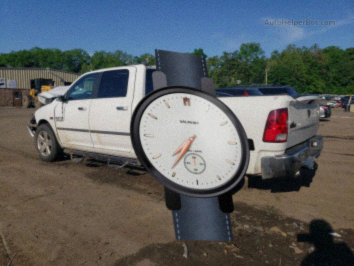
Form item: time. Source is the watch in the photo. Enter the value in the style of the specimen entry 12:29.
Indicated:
7:36
